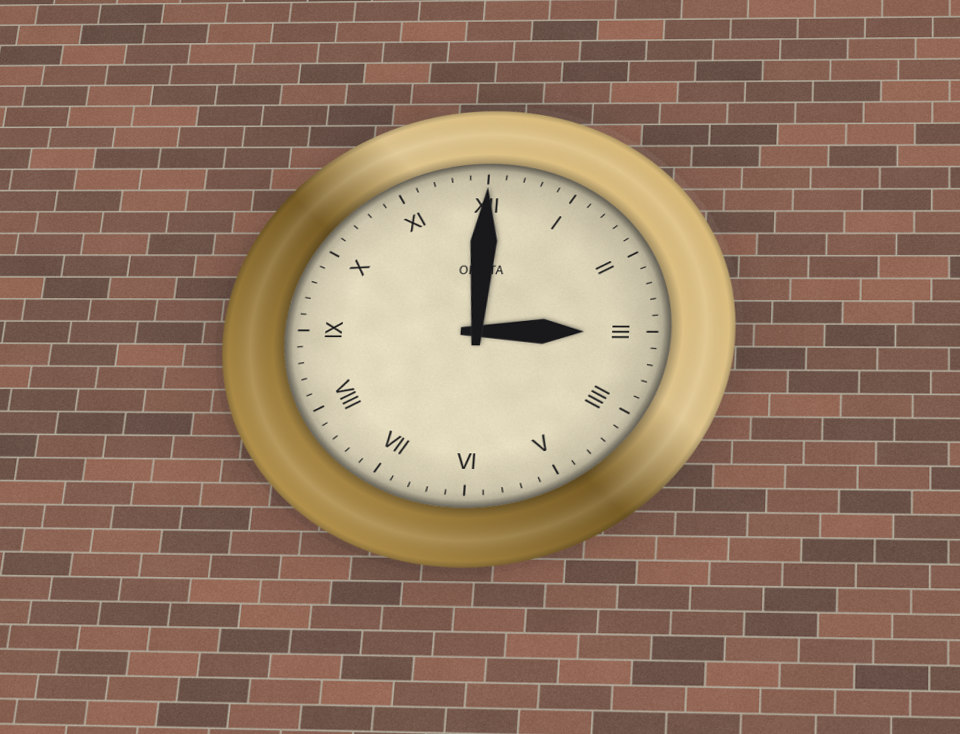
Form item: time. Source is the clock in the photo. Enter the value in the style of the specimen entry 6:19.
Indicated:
3:00
